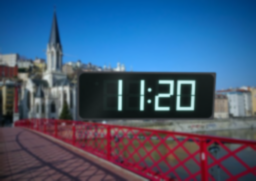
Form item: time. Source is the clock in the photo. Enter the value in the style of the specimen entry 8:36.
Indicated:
11:20
